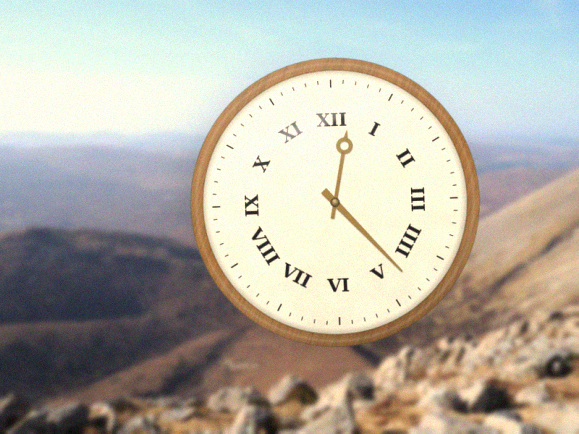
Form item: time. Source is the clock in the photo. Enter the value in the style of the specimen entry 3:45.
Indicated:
12:23
